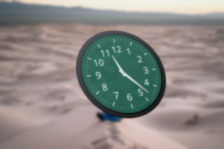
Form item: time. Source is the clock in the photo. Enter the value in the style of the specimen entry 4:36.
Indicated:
11:23
